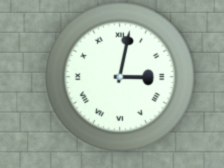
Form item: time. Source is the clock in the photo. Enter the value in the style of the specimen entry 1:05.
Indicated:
3:02
